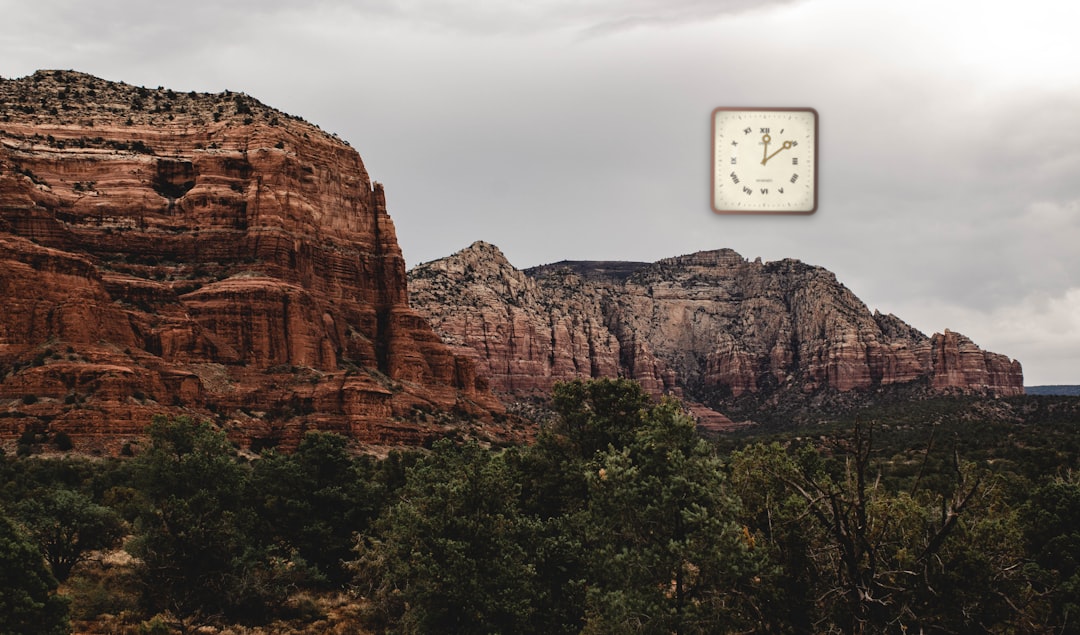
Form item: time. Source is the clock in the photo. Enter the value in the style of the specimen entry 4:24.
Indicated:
12:09
